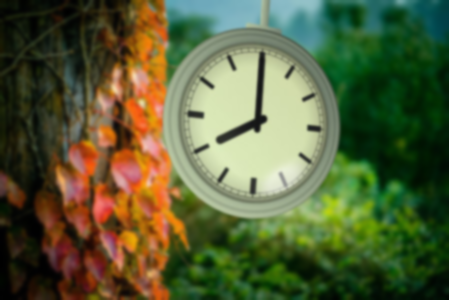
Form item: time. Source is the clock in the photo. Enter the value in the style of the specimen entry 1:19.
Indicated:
8:00
